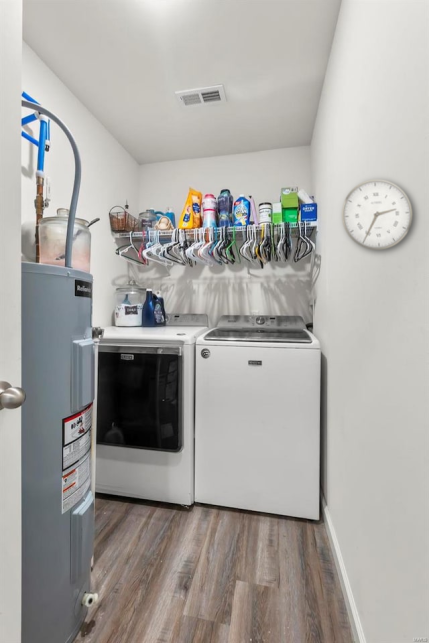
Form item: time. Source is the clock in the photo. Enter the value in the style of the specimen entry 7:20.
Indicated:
2:35
